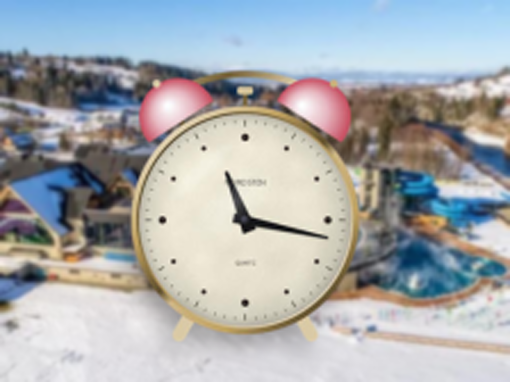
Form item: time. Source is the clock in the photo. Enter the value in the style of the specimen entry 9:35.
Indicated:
11:17
